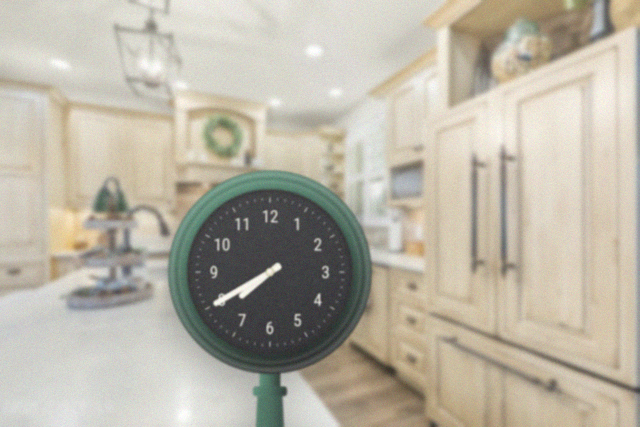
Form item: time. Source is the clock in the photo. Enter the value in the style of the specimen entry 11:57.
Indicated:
7:40
